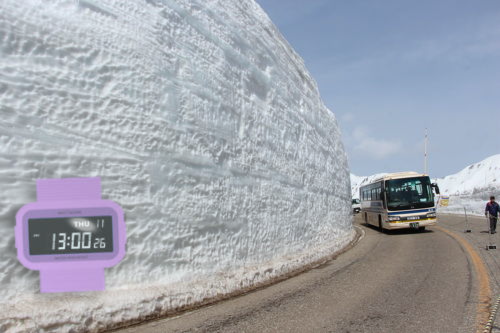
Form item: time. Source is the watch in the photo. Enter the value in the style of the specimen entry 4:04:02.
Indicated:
13:00:26
